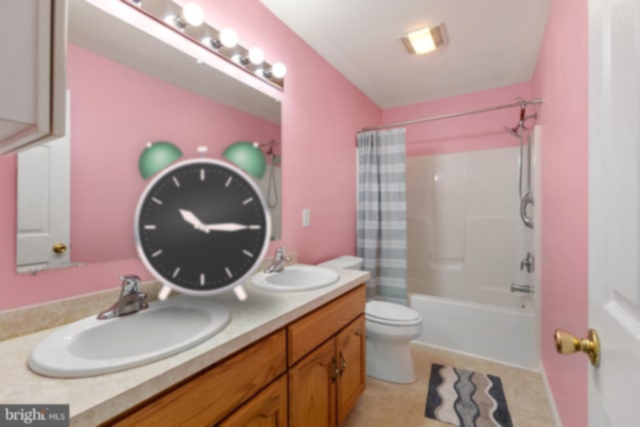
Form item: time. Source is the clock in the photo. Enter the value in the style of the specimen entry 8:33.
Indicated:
10:15
